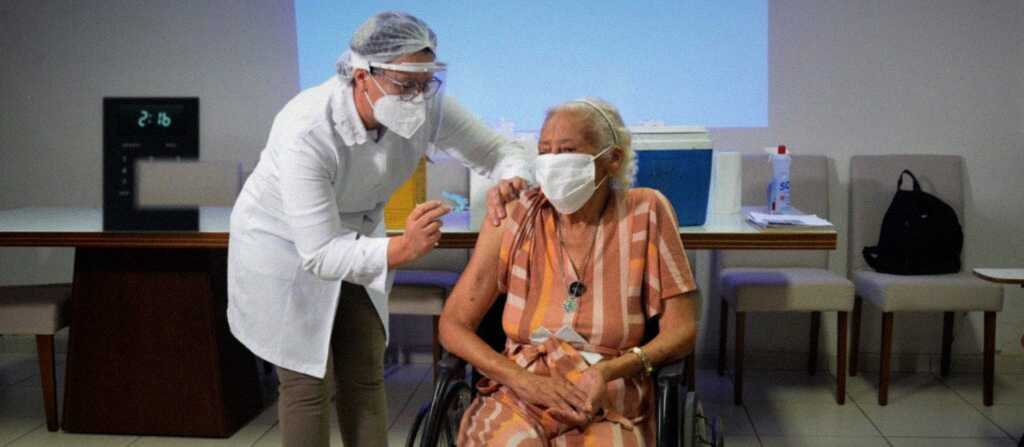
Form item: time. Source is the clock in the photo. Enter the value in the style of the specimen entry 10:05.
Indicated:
2:16
